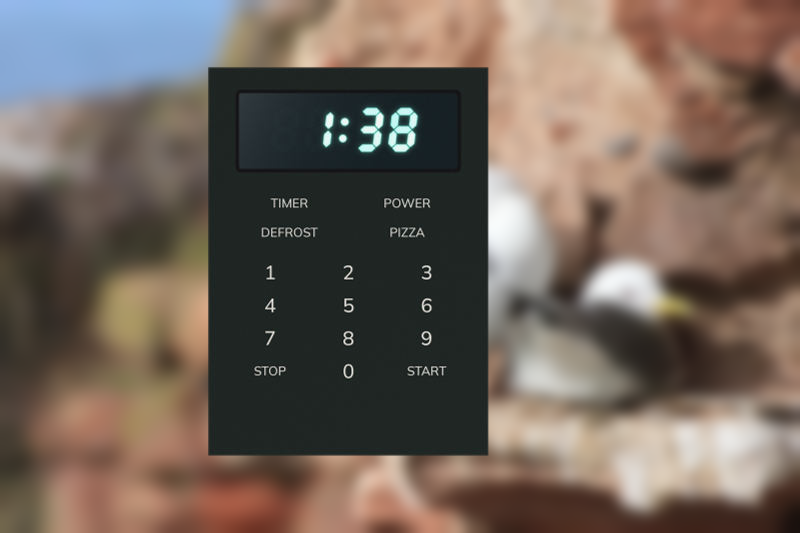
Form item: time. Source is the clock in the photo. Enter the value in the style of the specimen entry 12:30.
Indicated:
1:38
